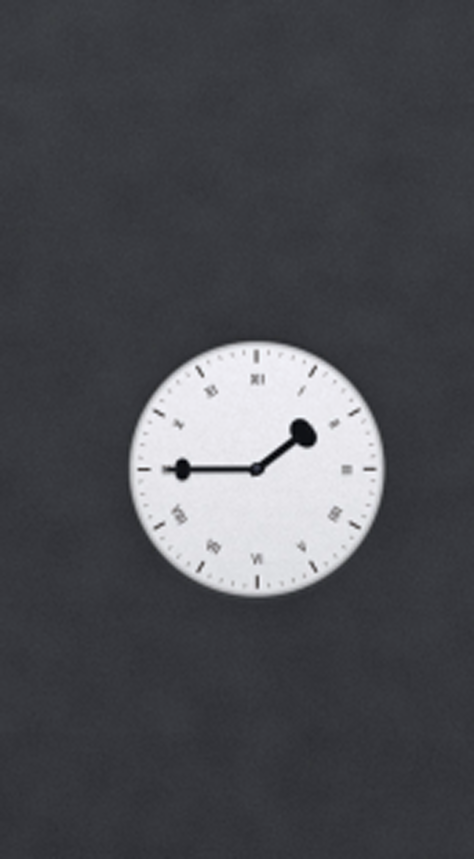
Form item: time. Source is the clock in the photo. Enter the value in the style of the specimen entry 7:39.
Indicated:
1:45
